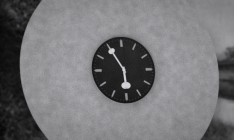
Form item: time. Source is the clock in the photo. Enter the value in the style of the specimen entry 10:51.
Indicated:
5:55
